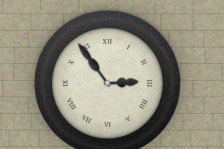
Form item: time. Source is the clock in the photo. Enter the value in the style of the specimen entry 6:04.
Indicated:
2:54
